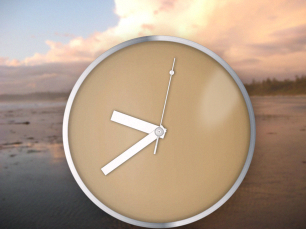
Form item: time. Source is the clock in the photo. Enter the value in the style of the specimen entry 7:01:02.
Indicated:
9:39:02
